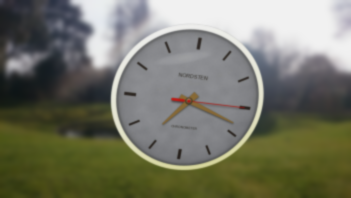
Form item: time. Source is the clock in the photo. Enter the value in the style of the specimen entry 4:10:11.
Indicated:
7:18:15
